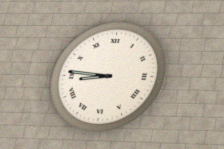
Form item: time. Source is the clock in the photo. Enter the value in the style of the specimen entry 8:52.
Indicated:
8:46
